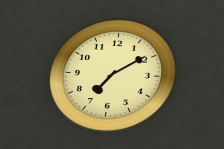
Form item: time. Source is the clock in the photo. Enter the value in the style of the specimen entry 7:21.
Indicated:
7:09
